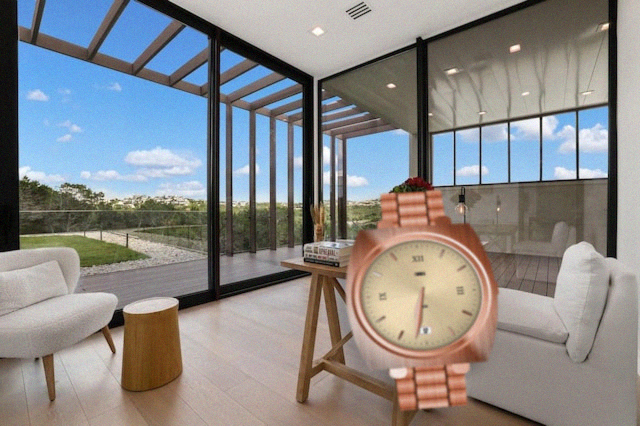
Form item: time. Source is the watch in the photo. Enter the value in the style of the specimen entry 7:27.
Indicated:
6:32
